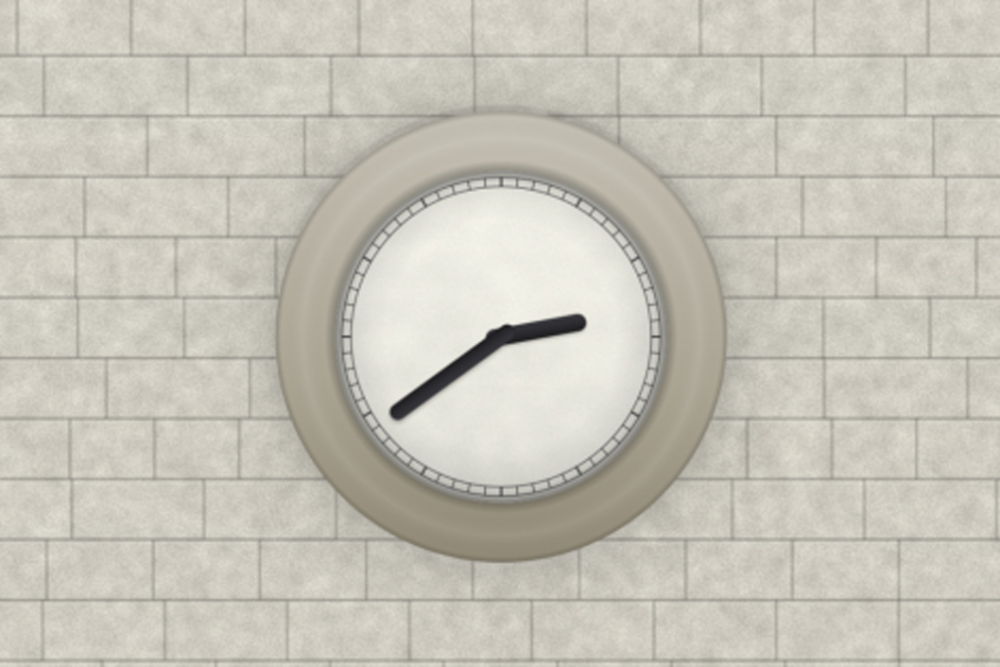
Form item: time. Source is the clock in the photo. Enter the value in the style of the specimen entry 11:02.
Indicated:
2:39
